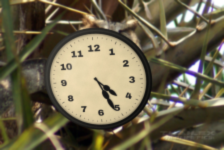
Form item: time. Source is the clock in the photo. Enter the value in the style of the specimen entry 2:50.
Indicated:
4:26
